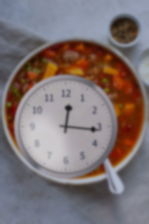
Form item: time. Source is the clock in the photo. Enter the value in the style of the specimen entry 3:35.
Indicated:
12:16
